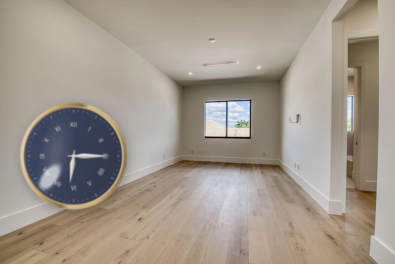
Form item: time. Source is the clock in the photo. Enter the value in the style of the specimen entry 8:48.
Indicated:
6:15
